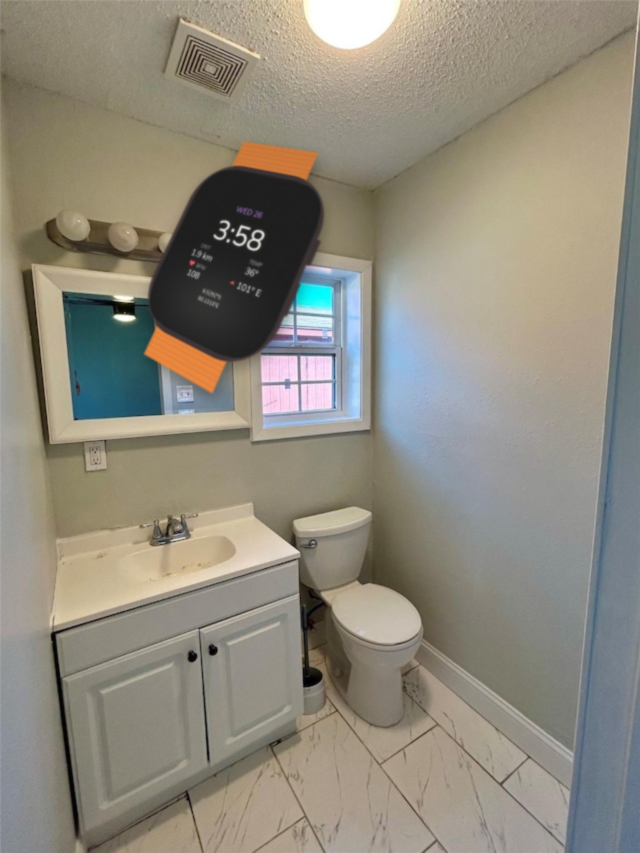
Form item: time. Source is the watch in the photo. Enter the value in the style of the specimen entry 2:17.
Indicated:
3:58
